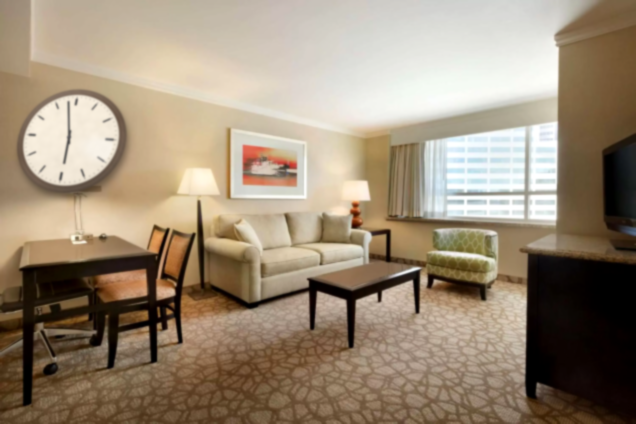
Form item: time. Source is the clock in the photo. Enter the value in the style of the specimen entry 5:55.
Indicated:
5:58
